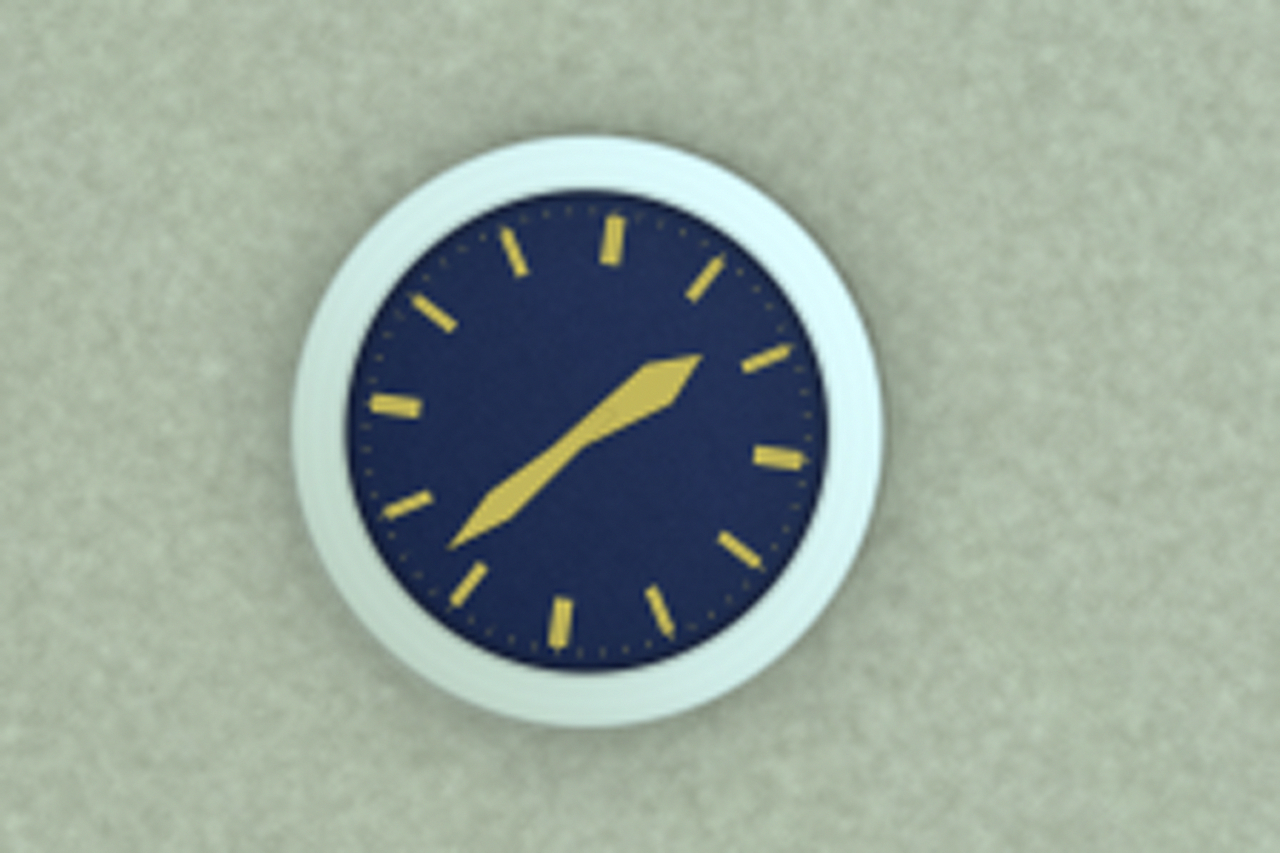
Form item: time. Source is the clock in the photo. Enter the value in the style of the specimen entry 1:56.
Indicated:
1:37
